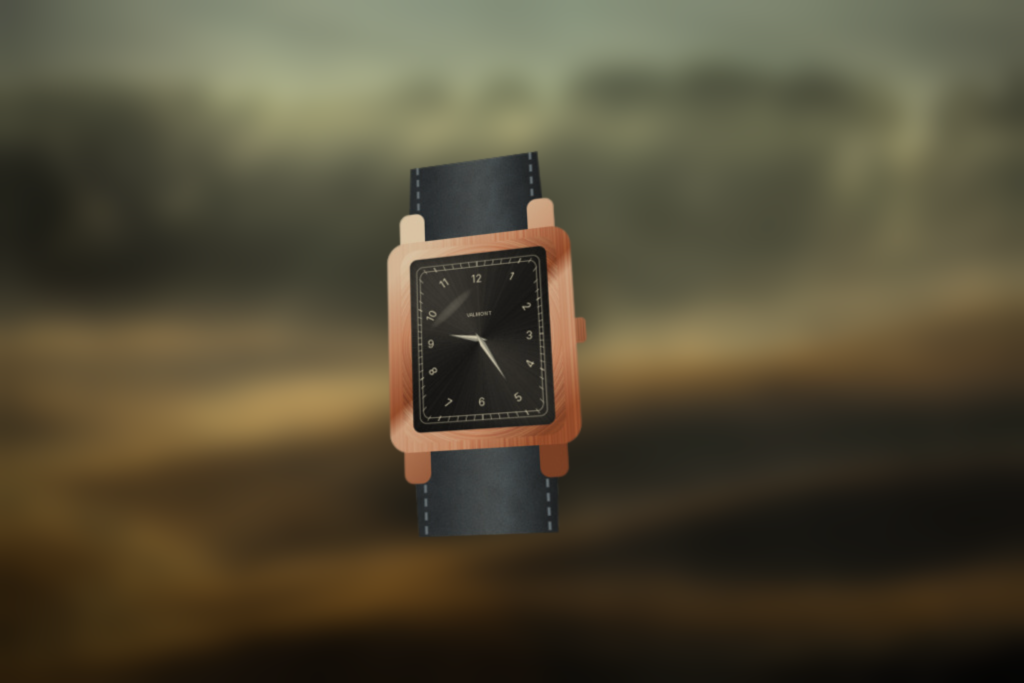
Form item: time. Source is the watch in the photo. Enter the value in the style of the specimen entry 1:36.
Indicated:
9:25
